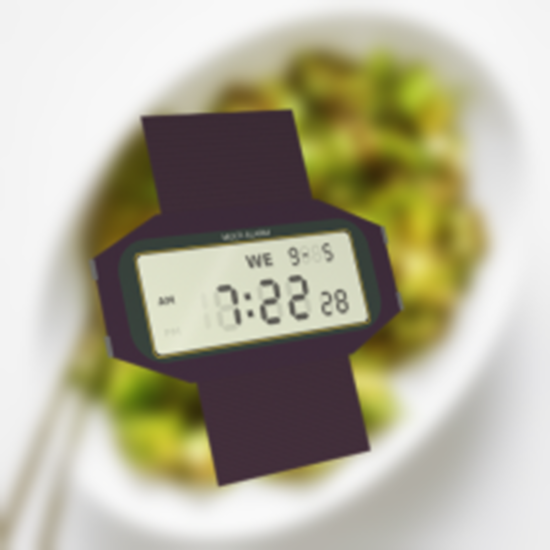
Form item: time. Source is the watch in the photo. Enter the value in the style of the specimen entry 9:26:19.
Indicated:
7:22:28
